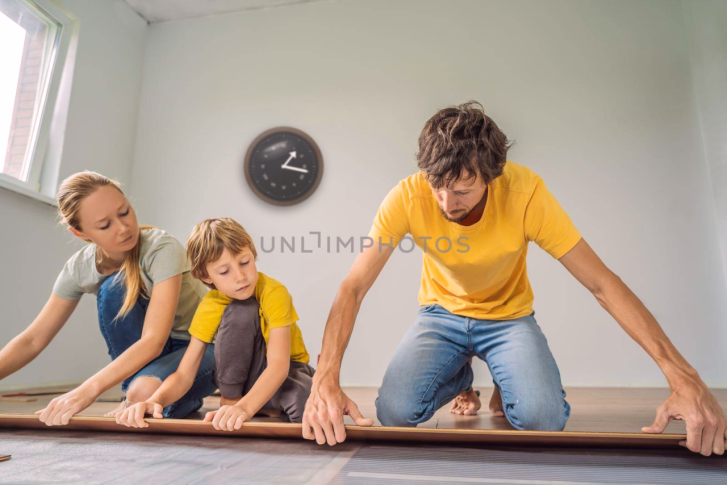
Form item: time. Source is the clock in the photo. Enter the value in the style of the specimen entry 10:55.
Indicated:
1:17
